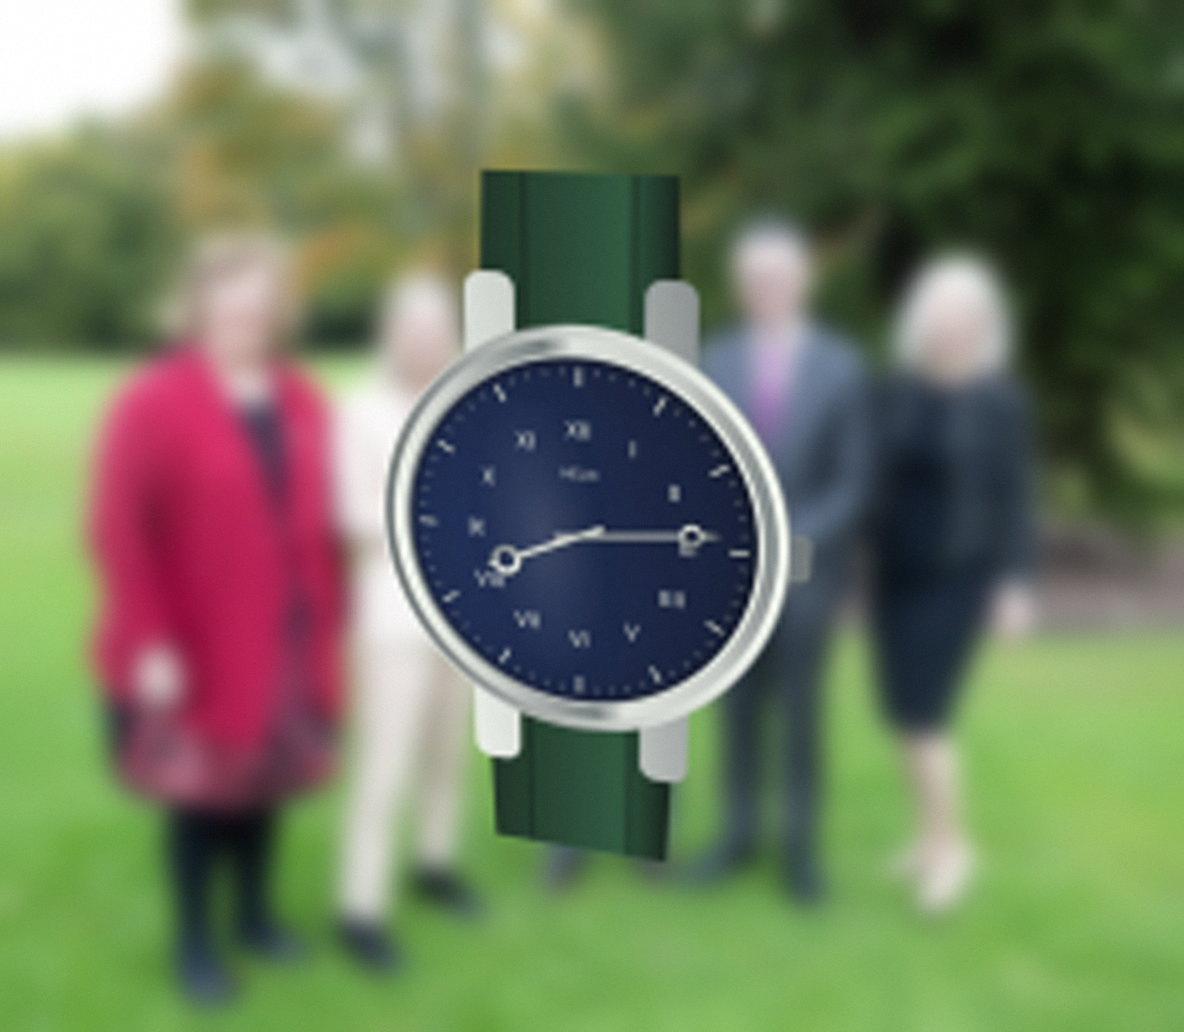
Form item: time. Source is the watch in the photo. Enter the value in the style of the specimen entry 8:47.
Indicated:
8:14
